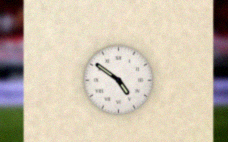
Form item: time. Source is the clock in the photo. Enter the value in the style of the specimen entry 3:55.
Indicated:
4:51
